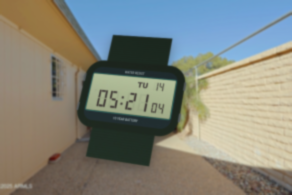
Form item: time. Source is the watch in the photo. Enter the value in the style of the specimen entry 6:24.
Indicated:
5:21
